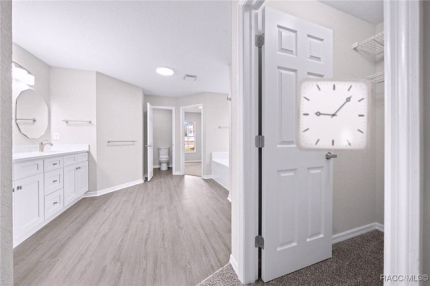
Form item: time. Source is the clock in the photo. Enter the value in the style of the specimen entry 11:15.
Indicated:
9:07
